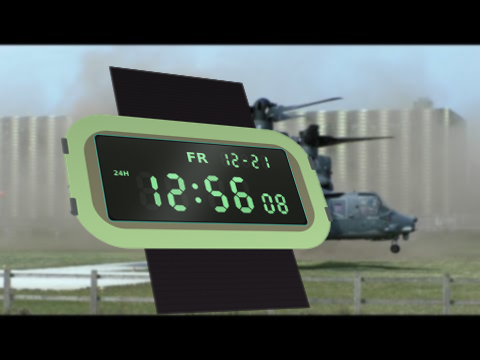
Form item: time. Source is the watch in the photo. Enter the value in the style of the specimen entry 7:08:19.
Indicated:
12:56:08
